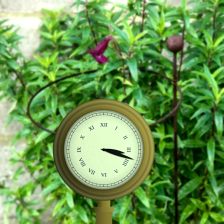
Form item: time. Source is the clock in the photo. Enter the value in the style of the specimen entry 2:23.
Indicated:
3:18
